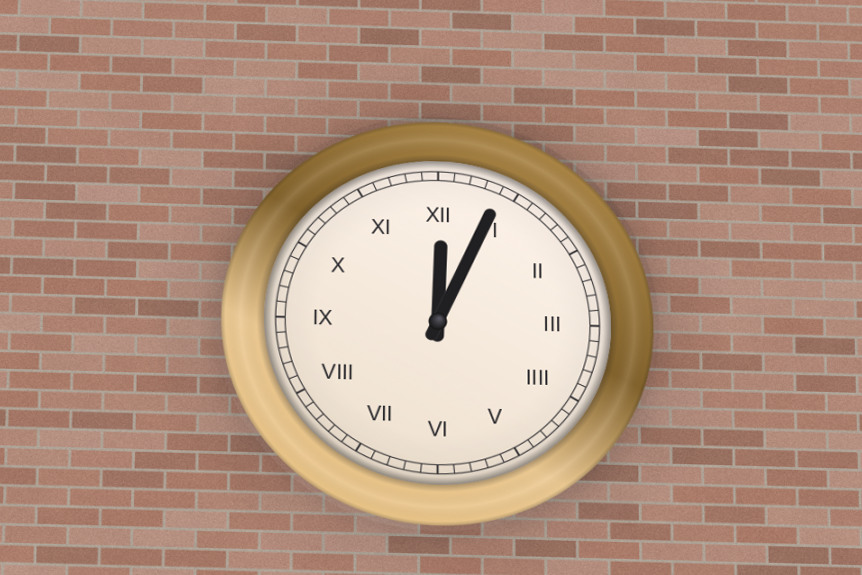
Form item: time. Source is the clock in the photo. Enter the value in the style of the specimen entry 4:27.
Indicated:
12:04
